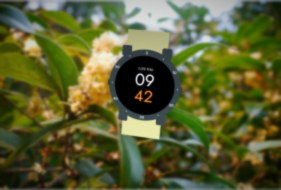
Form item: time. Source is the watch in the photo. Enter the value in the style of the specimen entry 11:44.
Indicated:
9:42
